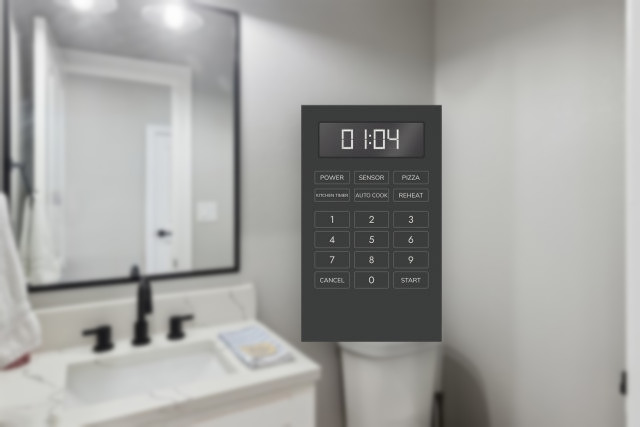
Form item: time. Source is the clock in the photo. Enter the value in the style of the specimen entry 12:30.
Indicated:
1:04
